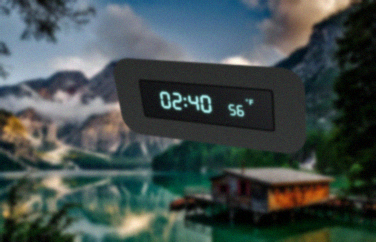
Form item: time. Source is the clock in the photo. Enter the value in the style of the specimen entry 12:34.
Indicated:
2:40
